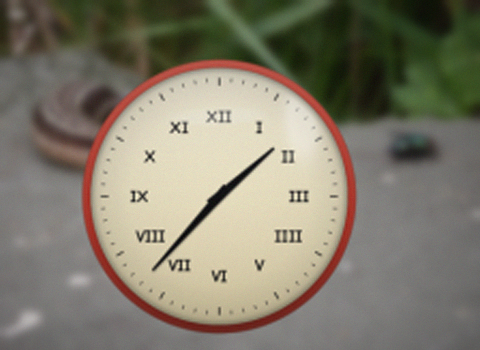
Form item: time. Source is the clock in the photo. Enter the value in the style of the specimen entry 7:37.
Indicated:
1:37
